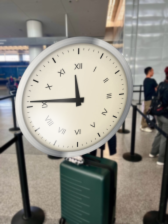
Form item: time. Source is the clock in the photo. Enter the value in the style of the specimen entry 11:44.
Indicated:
11:46
